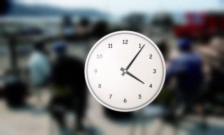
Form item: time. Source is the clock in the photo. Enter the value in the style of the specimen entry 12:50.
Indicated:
4:06
